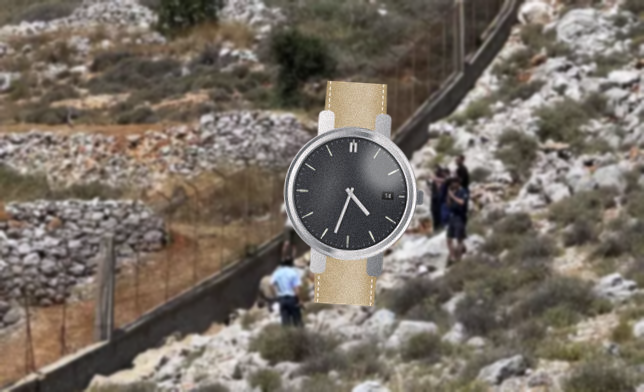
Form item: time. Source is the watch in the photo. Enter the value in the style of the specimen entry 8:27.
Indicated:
4:33
